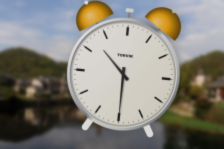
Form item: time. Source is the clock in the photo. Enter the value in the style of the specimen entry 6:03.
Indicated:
10:30
